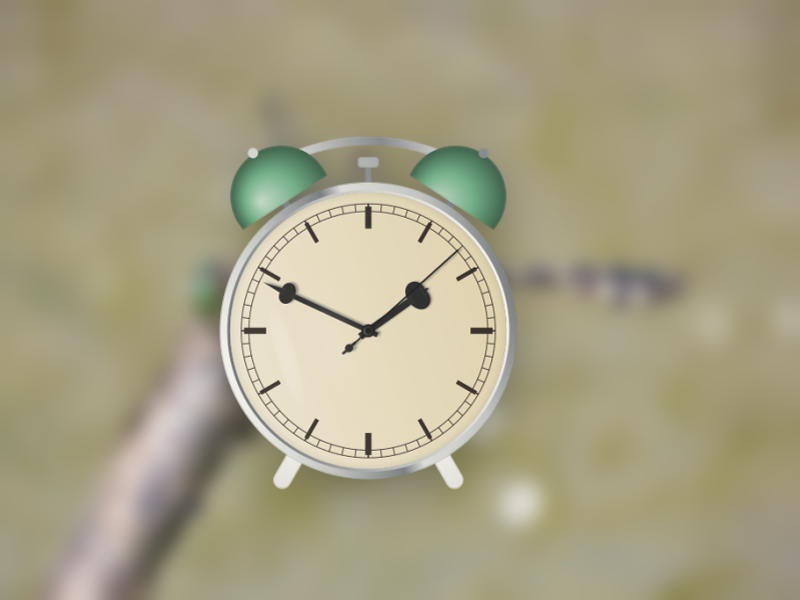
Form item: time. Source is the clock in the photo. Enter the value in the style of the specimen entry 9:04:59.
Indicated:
1:49:08
